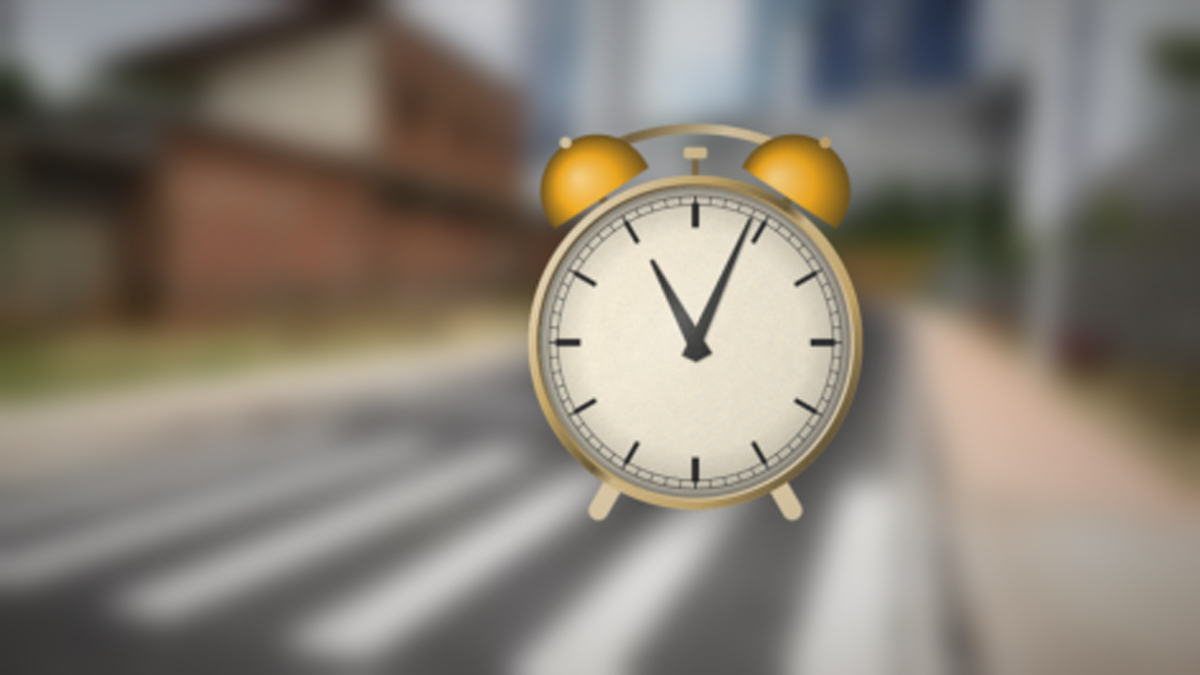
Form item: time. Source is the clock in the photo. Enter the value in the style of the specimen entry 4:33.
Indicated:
11:04
